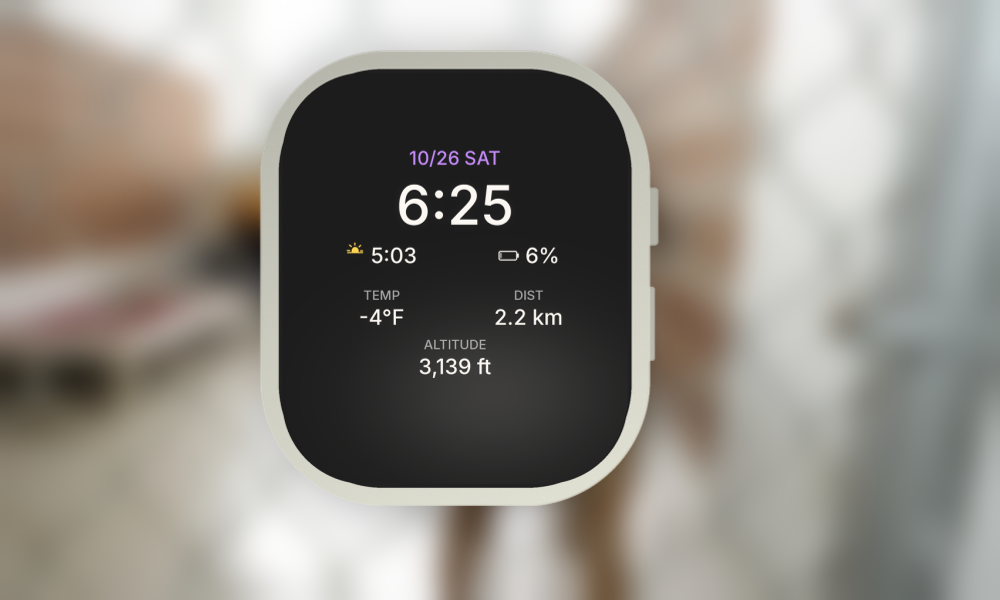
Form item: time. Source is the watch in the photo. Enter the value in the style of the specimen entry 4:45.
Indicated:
6:25
